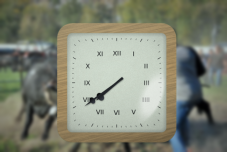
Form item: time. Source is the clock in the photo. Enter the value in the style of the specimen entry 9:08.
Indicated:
7:39
